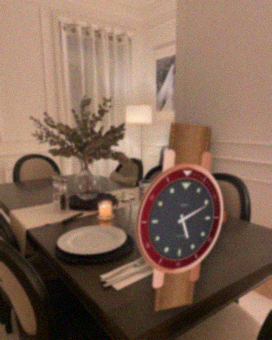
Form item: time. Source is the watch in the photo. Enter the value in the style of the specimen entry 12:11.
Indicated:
5:11
